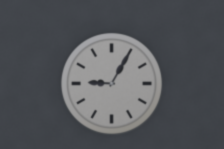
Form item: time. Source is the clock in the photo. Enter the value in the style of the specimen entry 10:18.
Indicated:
9:05
